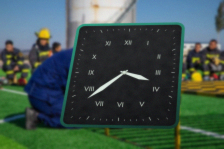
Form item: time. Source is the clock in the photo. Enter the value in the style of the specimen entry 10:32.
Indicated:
3:38
